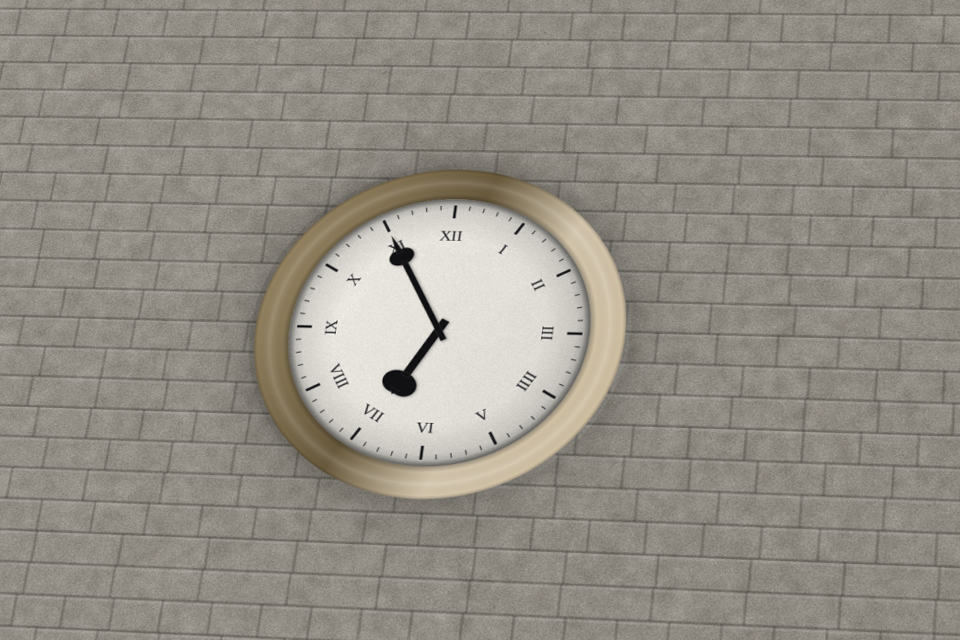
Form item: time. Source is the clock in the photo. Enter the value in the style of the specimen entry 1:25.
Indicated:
6:55
